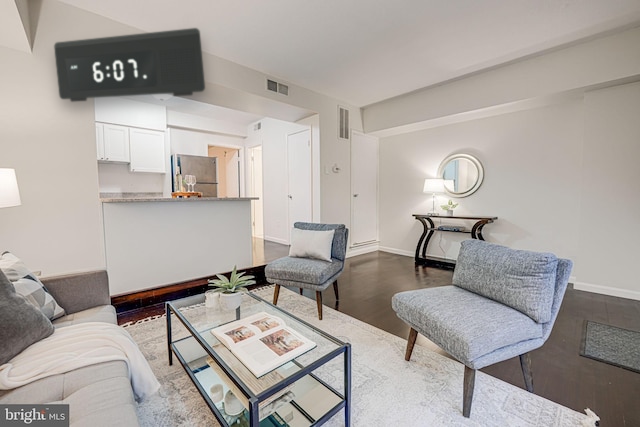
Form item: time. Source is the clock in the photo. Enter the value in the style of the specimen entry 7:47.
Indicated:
6:07
